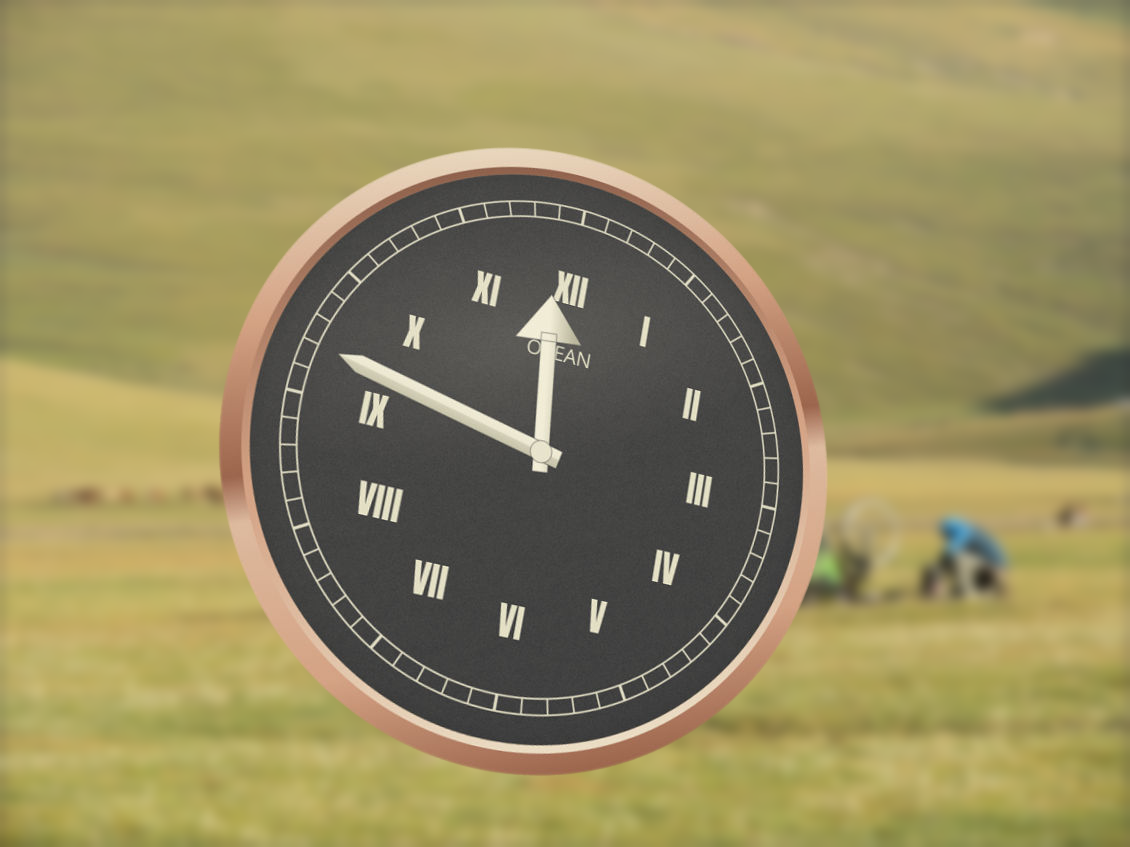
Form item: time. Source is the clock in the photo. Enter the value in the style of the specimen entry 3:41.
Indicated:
11:47
